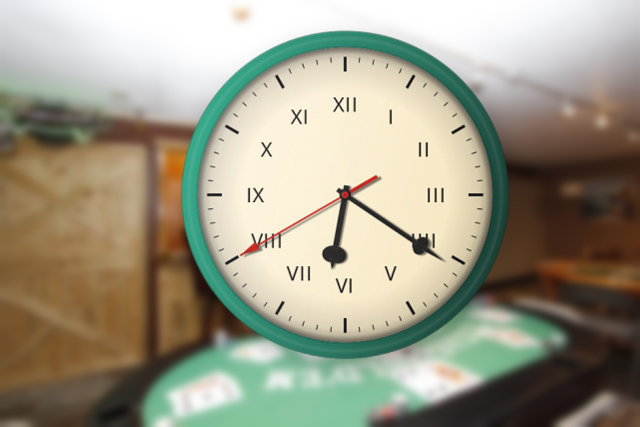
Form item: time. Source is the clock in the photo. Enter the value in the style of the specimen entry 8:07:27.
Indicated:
6:20:40
